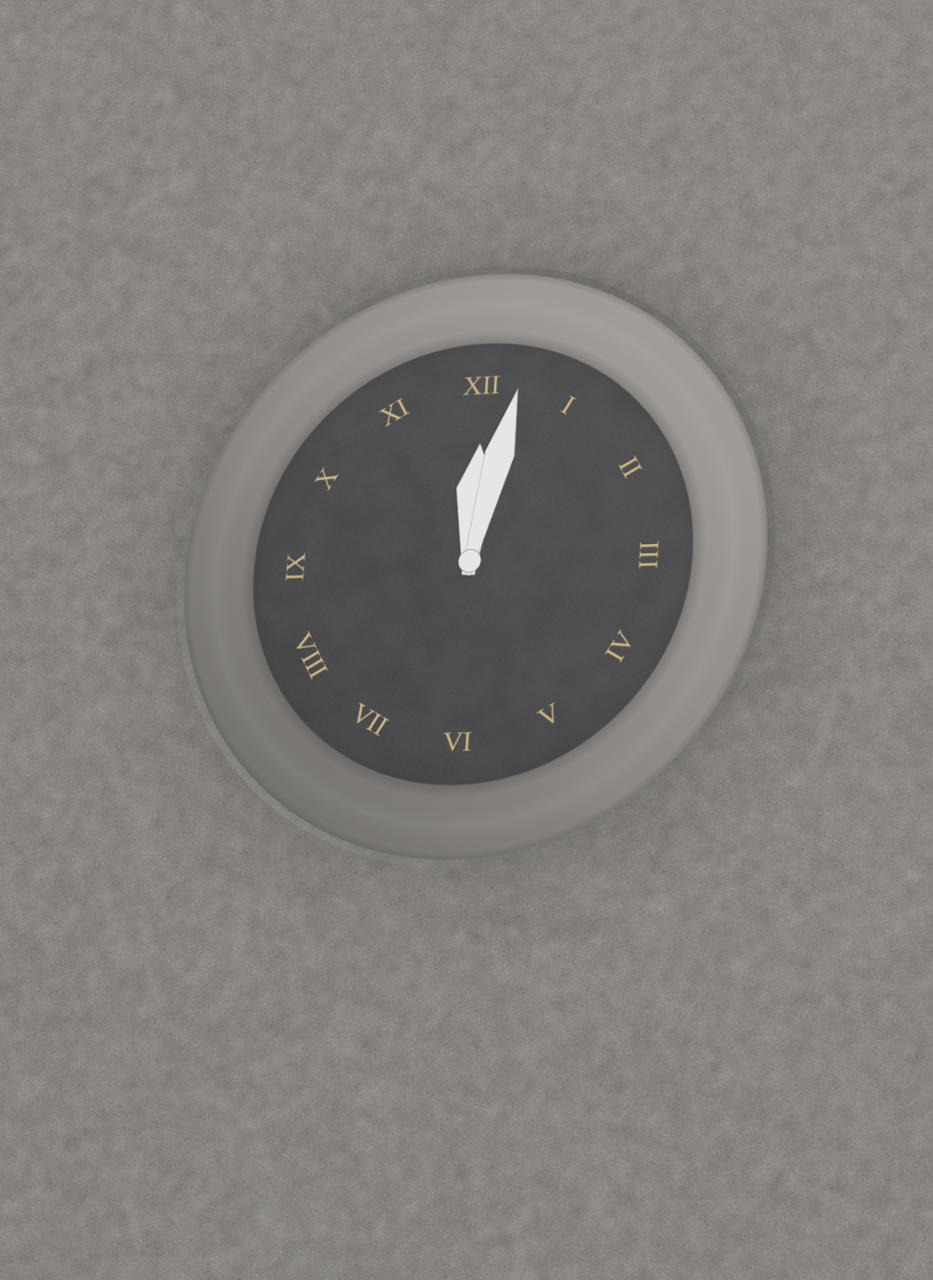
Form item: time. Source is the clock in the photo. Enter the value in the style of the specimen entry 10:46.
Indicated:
12:02
